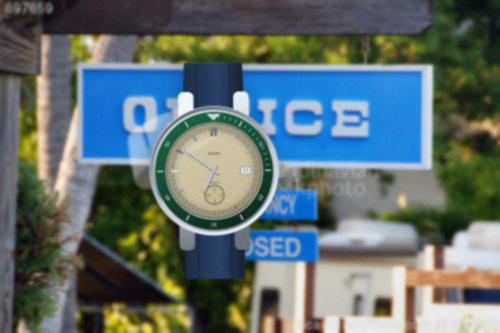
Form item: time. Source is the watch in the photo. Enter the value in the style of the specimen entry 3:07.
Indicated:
6:51
